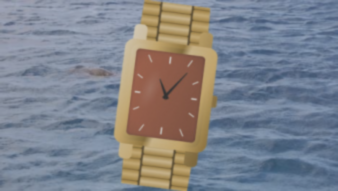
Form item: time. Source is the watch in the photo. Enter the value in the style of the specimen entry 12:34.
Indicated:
11:06
